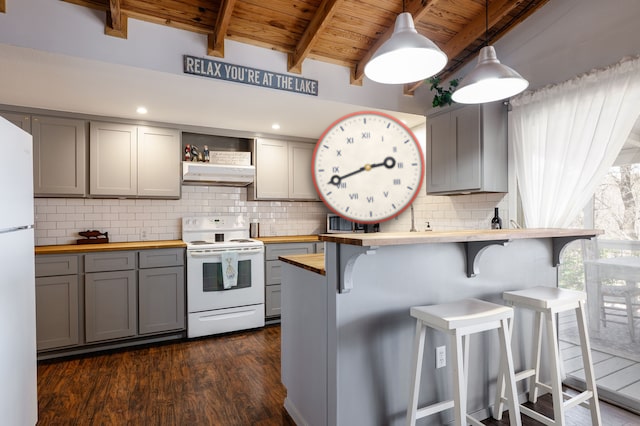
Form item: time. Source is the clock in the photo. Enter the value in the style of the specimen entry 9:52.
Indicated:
2:42
